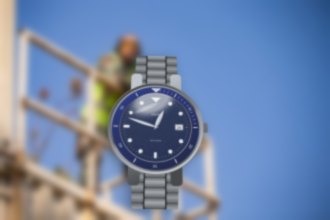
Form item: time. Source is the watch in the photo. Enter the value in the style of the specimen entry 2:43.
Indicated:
12:48
